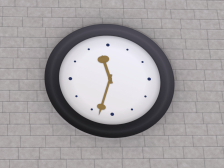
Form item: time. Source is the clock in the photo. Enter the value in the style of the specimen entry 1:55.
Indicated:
11:33
